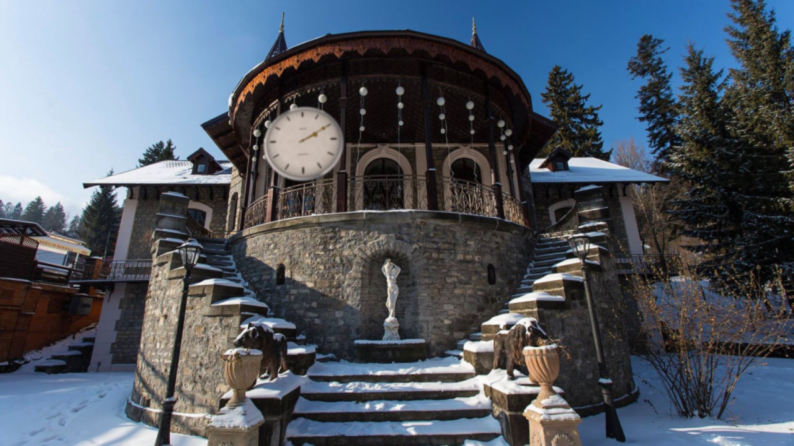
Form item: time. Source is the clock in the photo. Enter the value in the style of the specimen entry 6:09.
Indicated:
2:10
